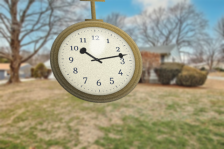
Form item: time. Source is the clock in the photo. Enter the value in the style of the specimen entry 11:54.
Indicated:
10:13
